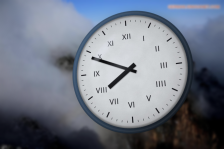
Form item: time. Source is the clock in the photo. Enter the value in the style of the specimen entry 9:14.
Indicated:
7:49
